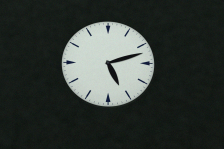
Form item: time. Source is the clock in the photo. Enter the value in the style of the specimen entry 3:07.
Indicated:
5:12
